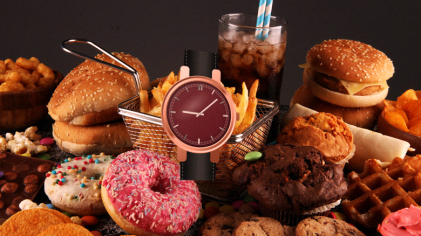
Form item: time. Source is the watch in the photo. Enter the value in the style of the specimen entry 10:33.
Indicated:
9:08
